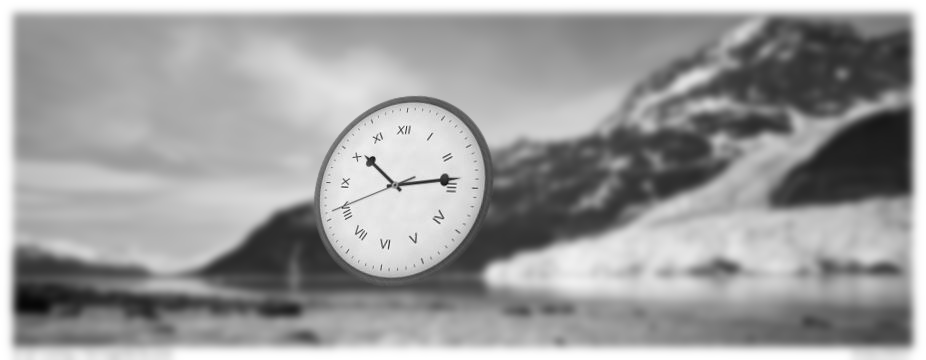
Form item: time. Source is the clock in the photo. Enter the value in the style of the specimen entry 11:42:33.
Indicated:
10:13:41
